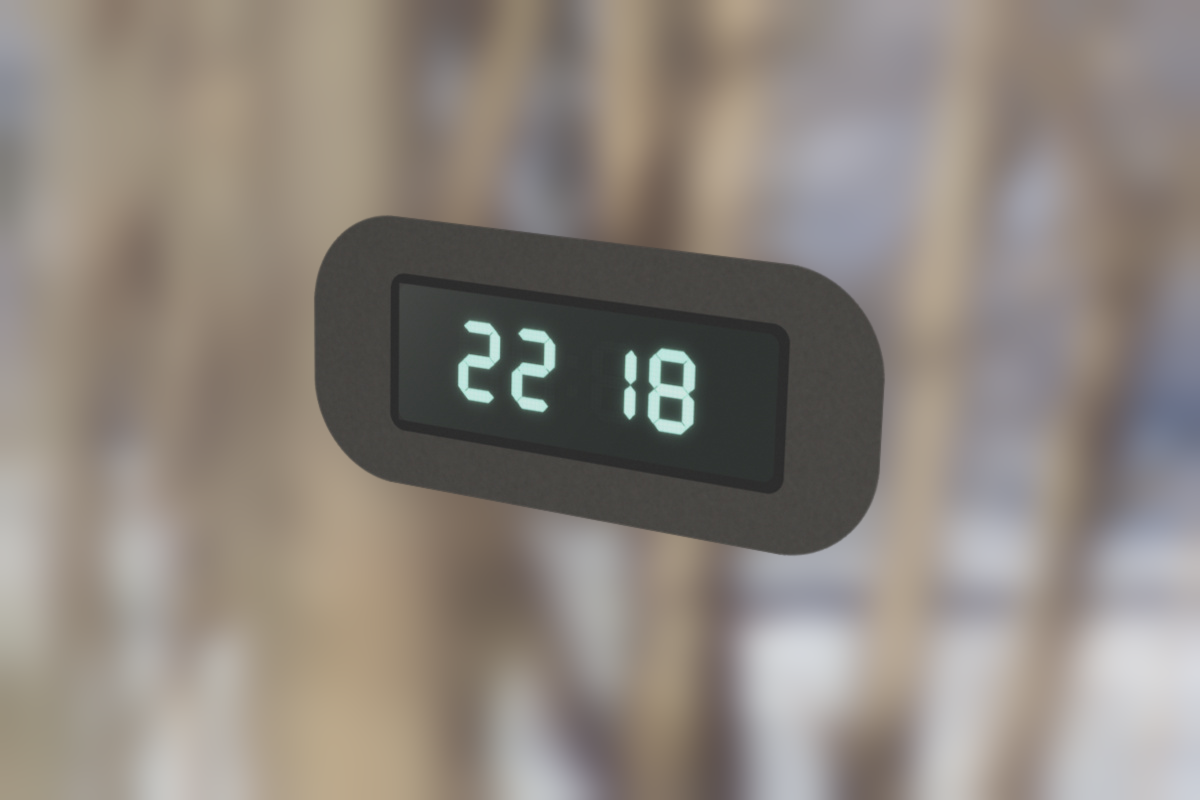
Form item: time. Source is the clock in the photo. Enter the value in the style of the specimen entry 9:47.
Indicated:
22:18
